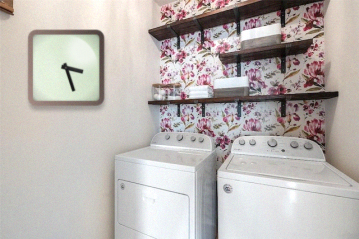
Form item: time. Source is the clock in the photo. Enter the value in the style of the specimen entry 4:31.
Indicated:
3:27
